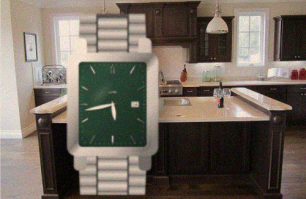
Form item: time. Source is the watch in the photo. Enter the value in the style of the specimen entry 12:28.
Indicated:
5:43
